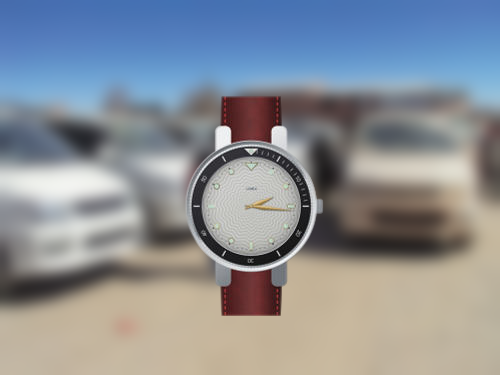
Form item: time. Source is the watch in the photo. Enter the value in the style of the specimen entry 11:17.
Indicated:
2:16
